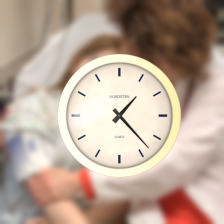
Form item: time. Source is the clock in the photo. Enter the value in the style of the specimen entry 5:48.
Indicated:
1:23
